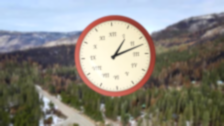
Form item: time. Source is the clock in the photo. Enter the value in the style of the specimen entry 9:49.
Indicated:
1:12
